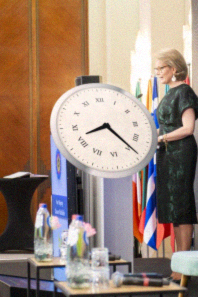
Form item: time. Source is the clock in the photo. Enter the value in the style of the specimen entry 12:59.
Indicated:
8:24
